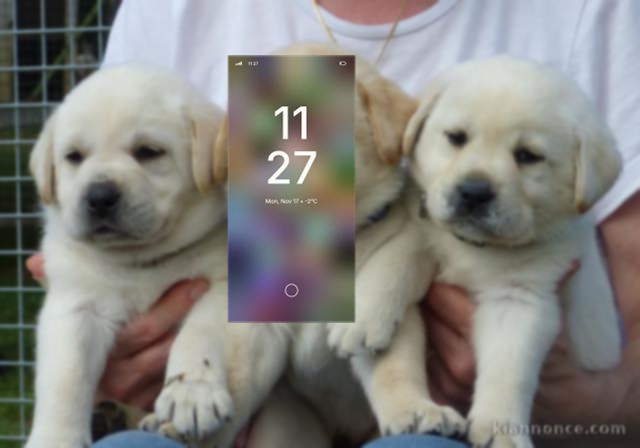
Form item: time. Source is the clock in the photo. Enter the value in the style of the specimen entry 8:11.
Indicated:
11:27
